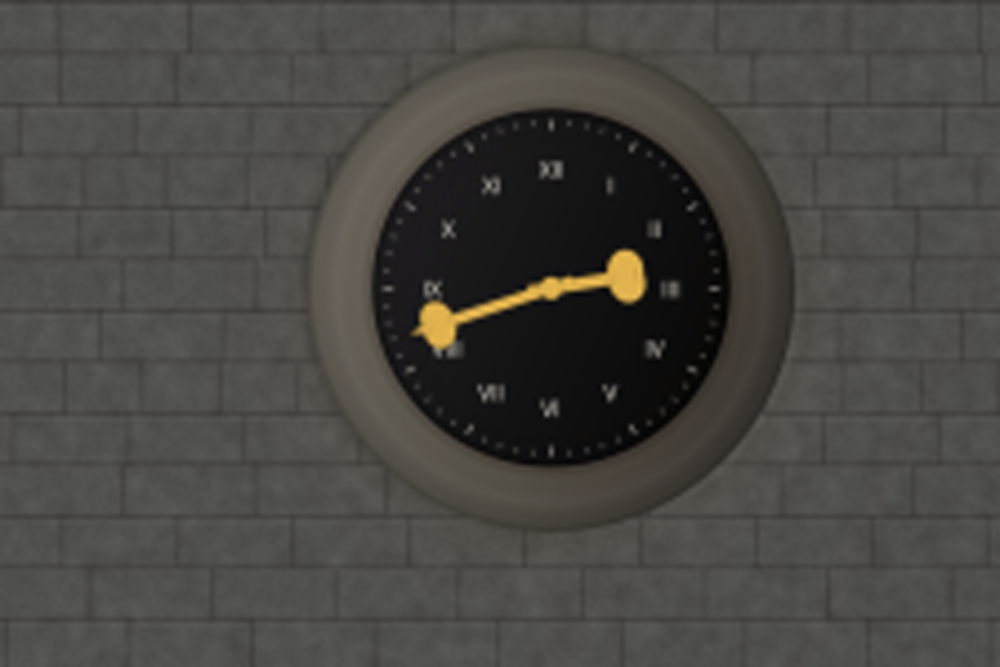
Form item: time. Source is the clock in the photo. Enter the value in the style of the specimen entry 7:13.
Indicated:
2:42
